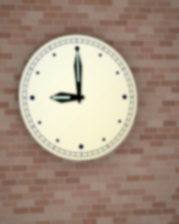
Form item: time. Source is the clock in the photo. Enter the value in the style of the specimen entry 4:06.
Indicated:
9:00
